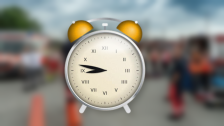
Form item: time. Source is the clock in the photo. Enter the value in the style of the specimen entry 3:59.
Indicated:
8:47
